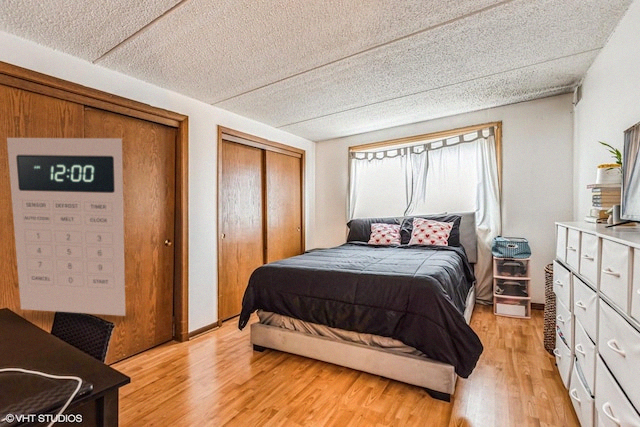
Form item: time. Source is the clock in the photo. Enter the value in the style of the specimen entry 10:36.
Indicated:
12:00
